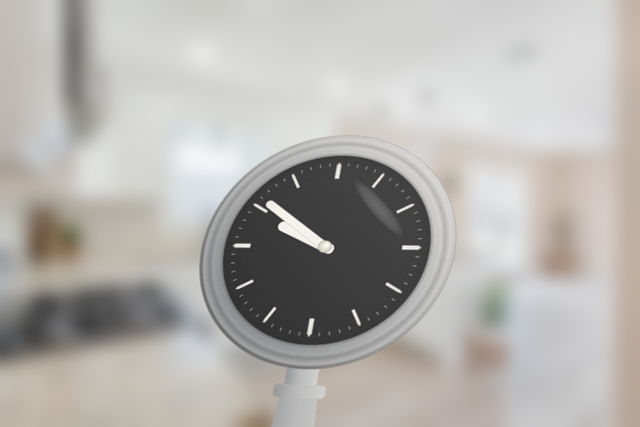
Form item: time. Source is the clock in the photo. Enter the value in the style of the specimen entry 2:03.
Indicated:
9:51
